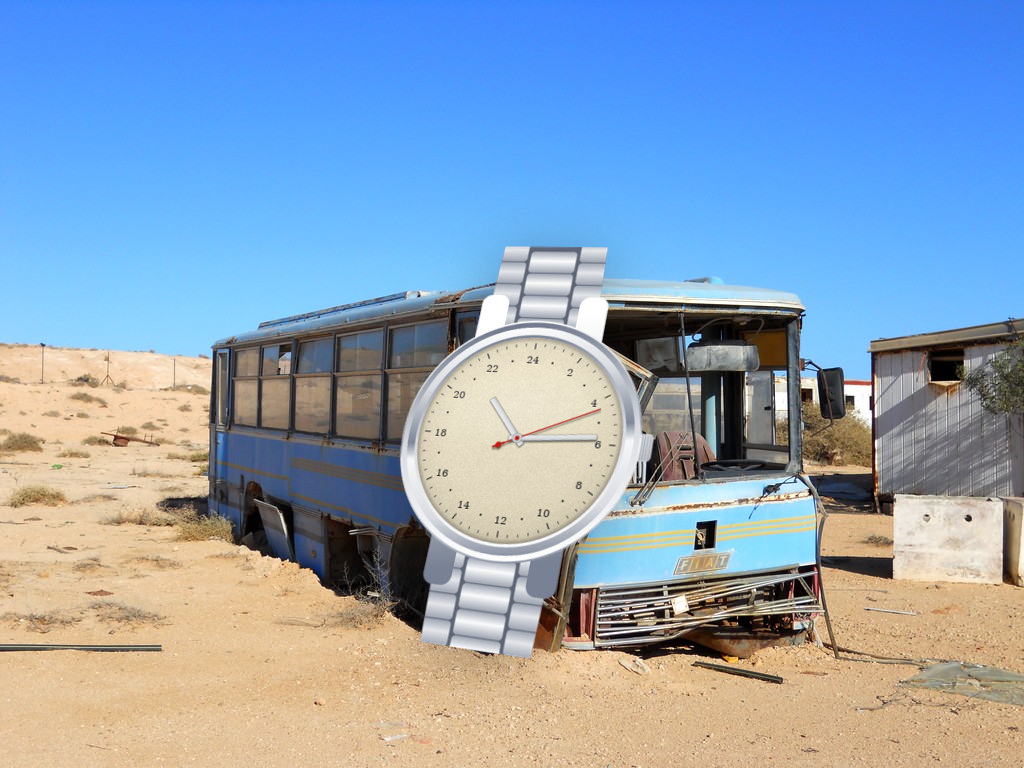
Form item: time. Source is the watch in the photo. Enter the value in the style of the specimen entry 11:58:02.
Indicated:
21:14:11
